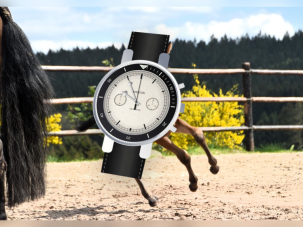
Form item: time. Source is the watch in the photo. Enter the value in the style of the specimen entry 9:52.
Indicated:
9:55
